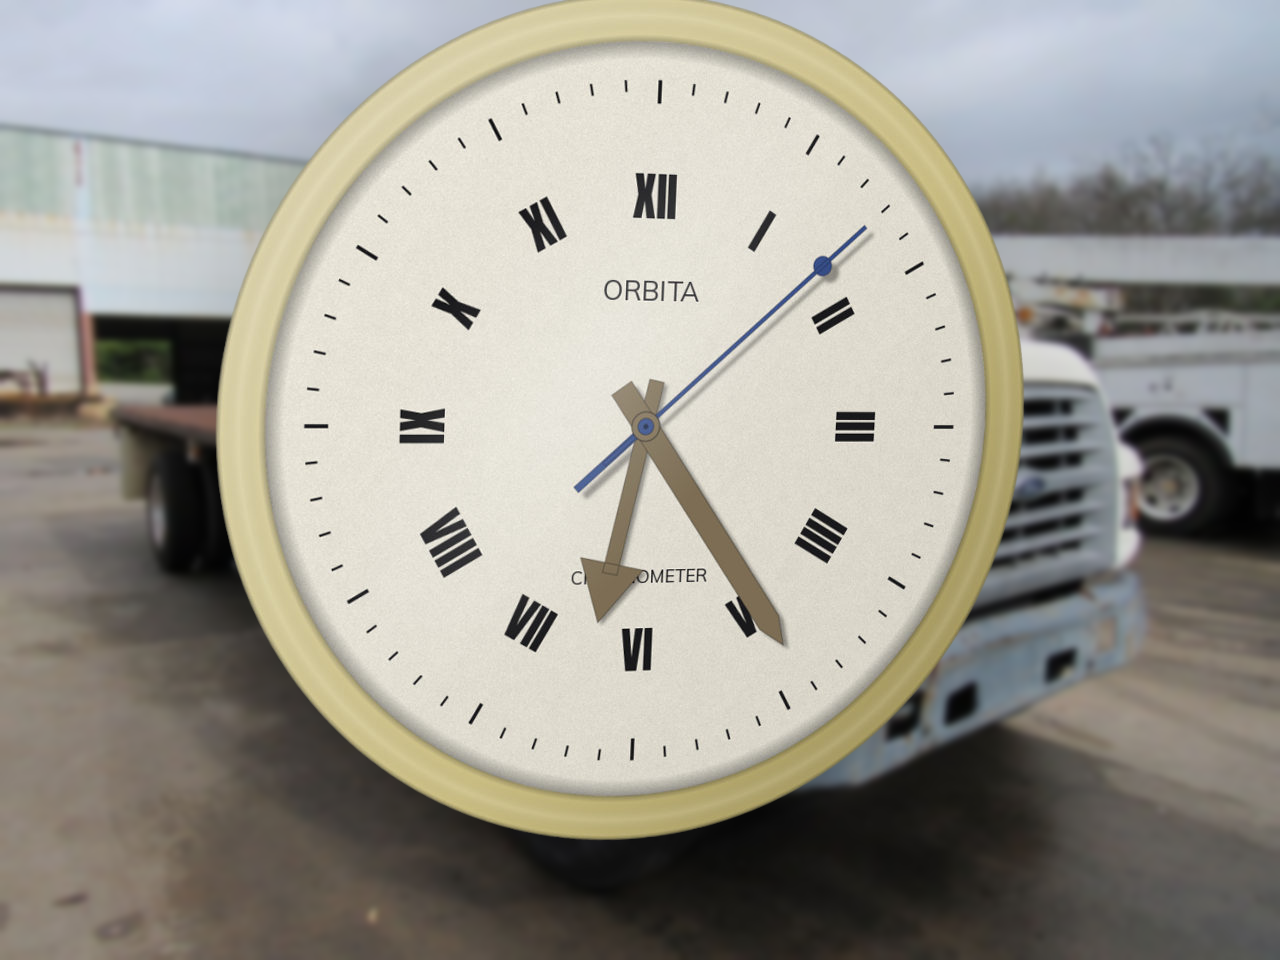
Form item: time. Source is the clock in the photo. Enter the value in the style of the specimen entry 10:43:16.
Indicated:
6:24:08
